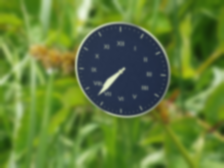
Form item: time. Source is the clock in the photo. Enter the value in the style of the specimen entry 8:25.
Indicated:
7:37
